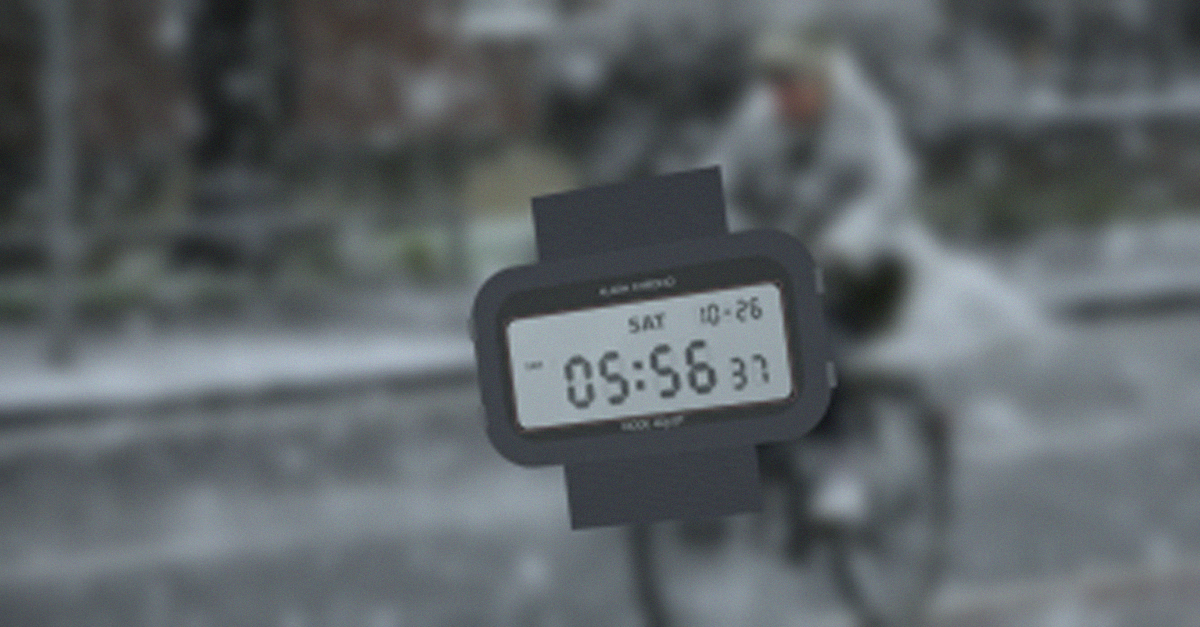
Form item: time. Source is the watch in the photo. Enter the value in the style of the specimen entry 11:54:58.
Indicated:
5:56:37
